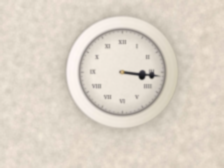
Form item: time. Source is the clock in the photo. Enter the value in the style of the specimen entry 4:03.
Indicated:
3:16
